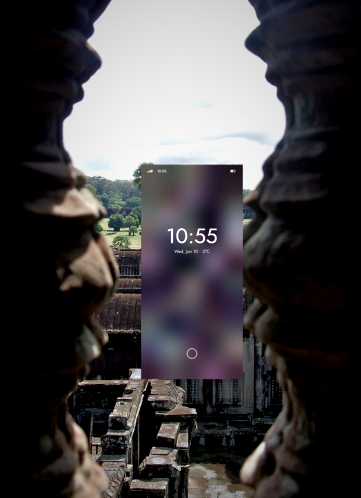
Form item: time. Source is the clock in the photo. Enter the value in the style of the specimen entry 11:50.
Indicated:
10:55
